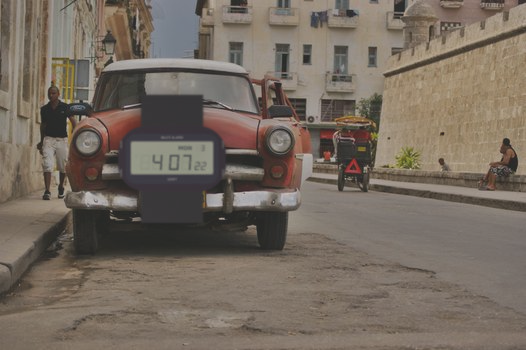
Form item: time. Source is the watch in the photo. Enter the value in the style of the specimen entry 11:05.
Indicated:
4:07
